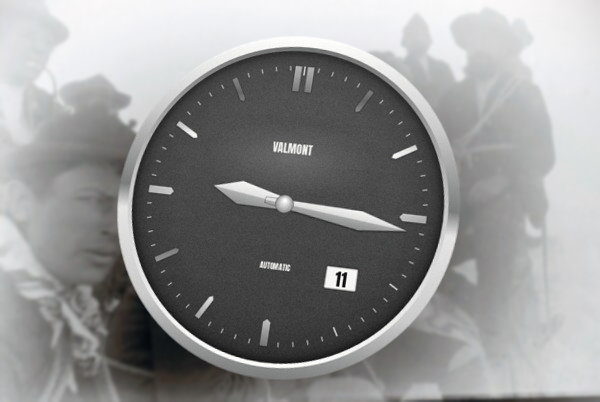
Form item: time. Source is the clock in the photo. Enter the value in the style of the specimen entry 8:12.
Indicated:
9:16
